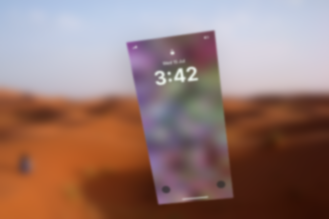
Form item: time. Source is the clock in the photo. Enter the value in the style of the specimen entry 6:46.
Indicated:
3:42
